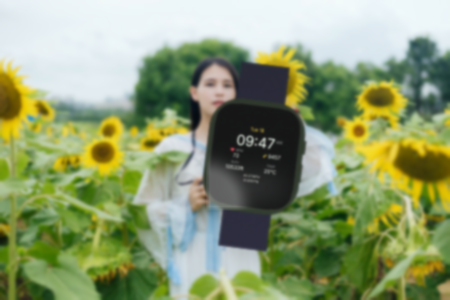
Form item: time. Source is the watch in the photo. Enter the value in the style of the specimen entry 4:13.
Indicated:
9:47
